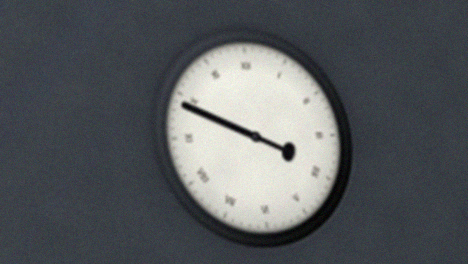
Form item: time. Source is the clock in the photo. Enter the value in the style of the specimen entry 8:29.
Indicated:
3:49
